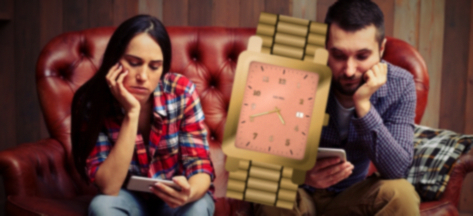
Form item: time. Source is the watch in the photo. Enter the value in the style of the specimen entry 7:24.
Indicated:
4:41
